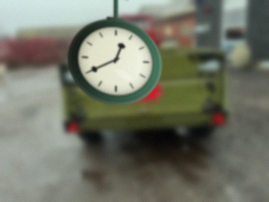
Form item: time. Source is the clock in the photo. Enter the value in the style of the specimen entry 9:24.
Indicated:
12:40
